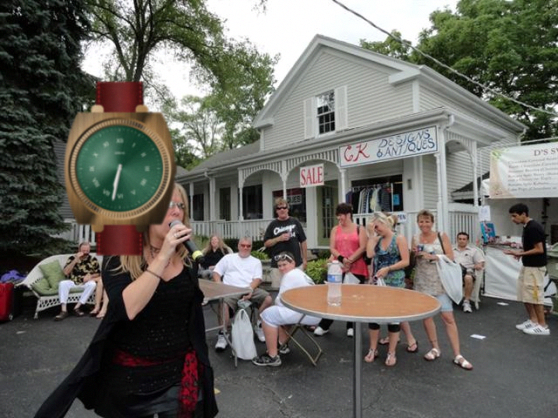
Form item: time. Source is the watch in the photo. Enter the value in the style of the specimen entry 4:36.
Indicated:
6:32
